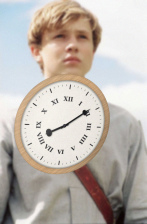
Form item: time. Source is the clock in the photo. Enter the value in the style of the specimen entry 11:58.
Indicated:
8:09
